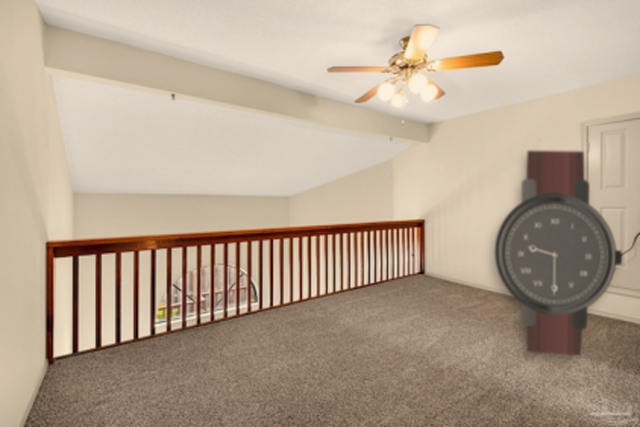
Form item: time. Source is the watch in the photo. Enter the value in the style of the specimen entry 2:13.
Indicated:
9:30
